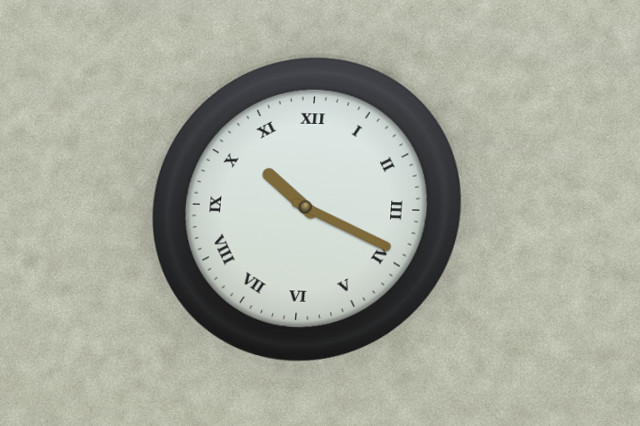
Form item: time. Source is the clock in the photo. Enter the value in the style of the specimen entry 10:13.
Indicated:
10:19
